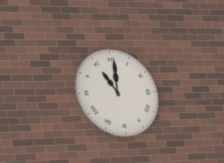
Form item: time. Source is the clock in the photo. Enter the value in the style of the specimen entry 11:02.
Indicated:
11:01
